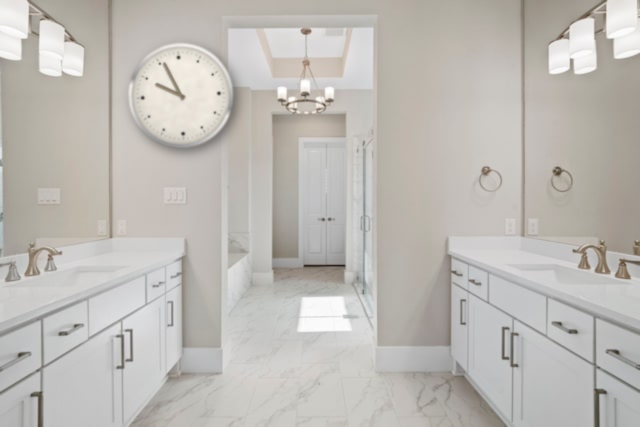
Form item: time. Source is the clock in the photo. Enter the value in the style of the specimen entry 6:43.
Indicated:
9:56
